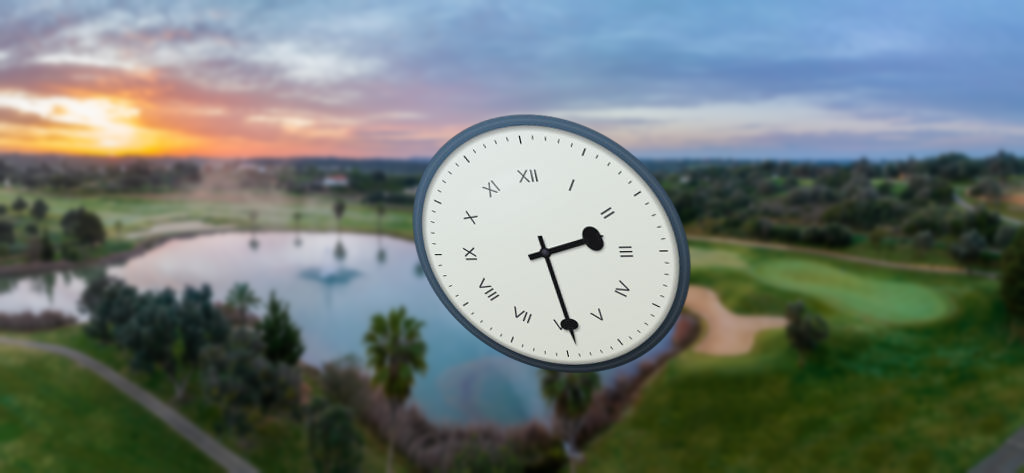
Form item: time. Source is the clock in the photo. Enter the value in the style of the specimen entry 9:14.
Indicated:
2:29
